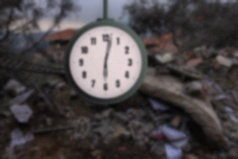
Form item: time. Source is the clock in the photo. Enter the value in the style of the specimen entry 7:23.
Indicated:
6:02
